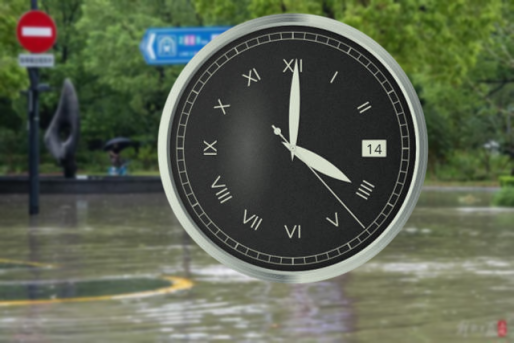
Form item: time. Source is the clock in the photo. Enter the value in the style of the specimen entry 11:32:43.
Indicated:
4:00:23
